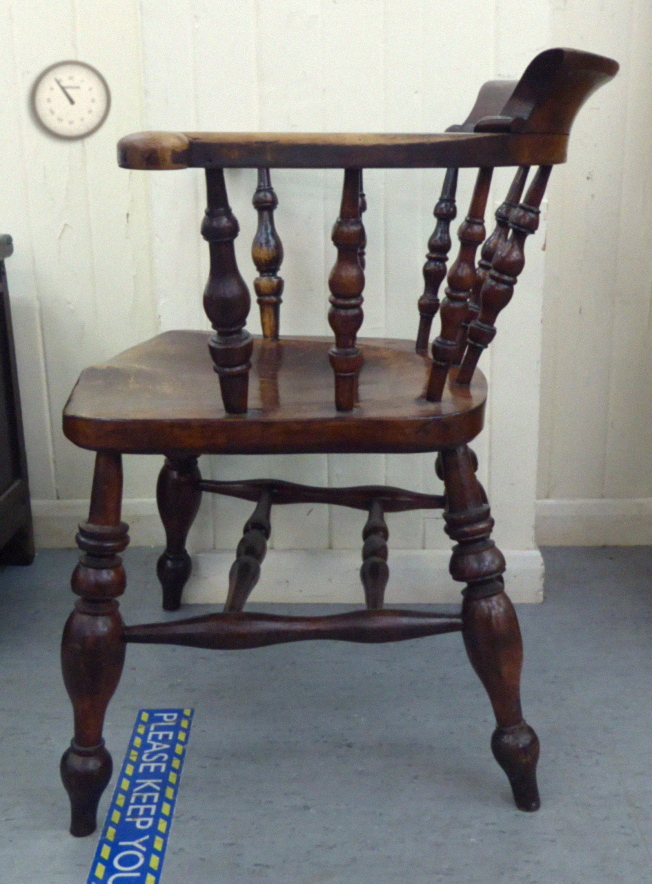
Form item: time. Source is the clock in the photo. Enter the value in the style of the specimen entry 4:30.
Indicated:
10:54
